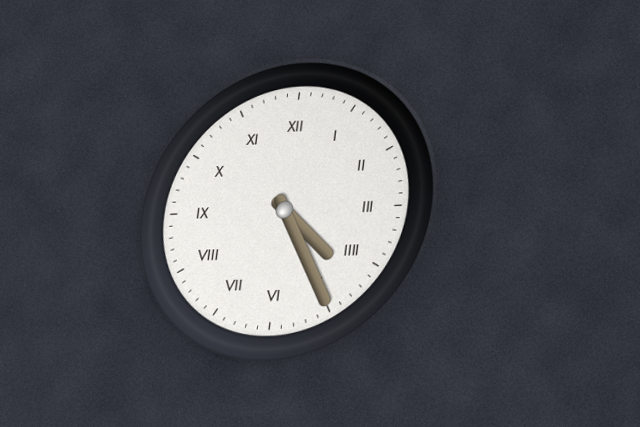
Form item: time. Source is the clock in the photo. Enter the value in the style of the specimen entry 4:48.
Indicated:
4:25
